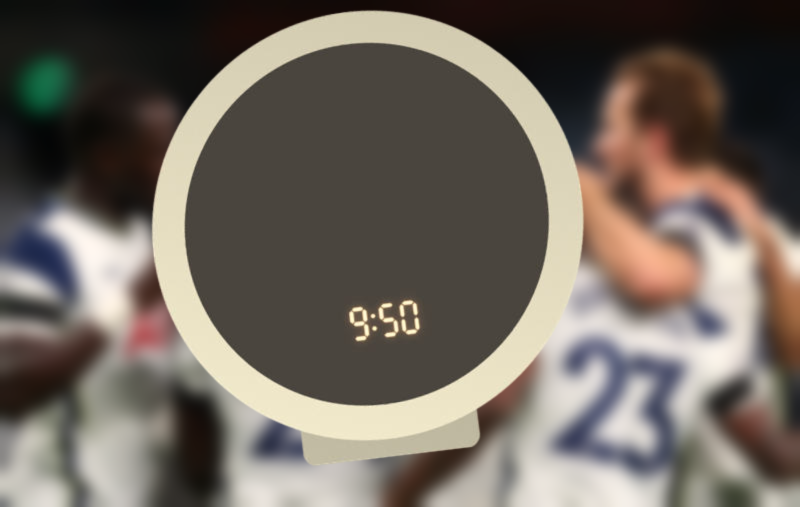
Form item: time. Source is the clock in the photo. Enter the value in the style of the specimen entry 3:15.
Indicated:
9:50
